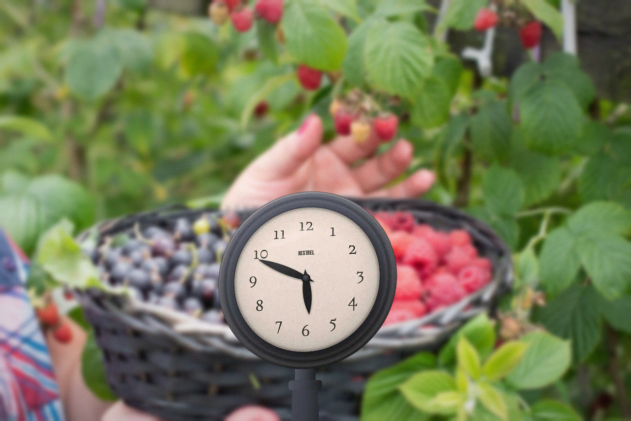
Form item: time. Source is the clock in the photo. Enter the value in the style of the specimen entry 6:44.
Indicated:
5:49
